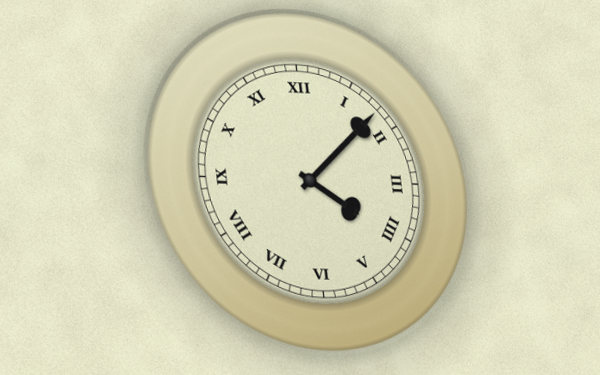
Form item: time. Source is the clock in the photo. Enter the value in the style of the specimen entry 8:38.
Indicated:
4:08
